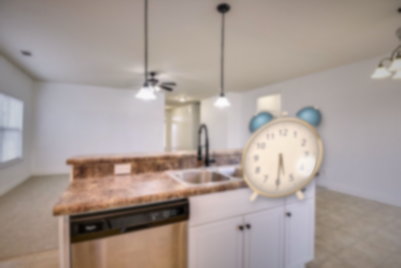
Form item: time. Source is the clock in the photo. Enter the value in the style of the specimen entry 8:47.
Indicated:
5:30
